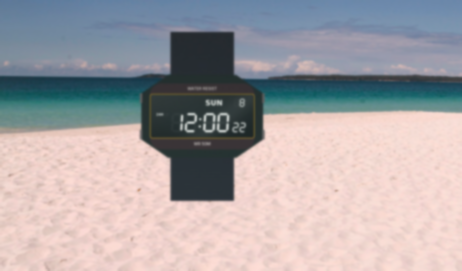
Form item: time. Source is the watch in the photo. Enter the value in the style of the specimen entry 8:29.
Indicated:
12:00
